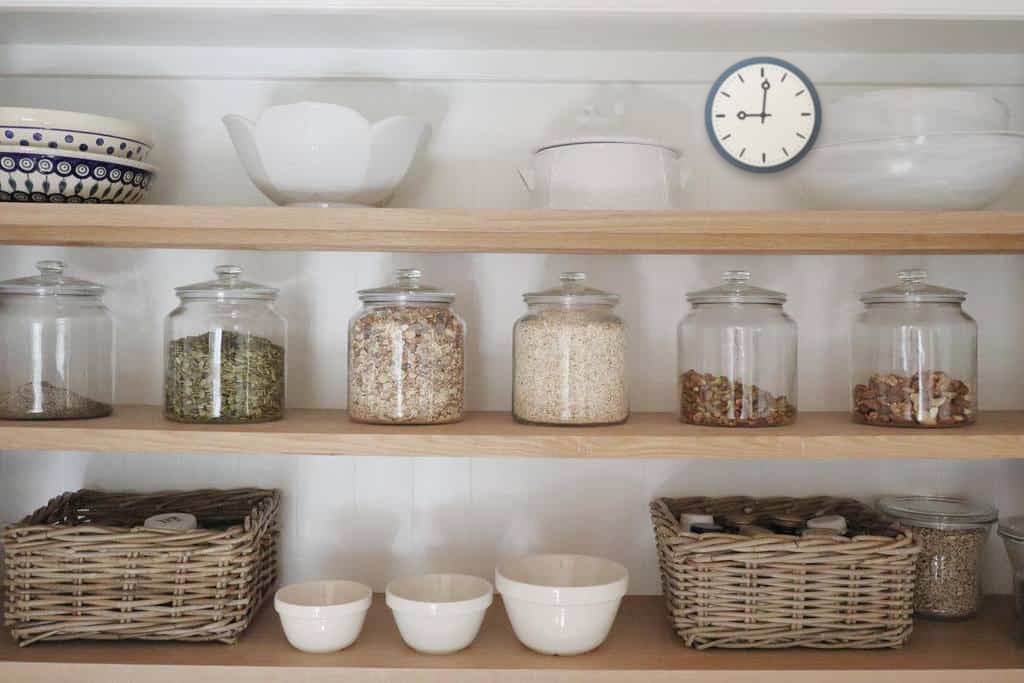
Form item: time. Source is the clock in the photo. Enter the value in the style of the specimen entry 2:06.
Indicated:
9:01
